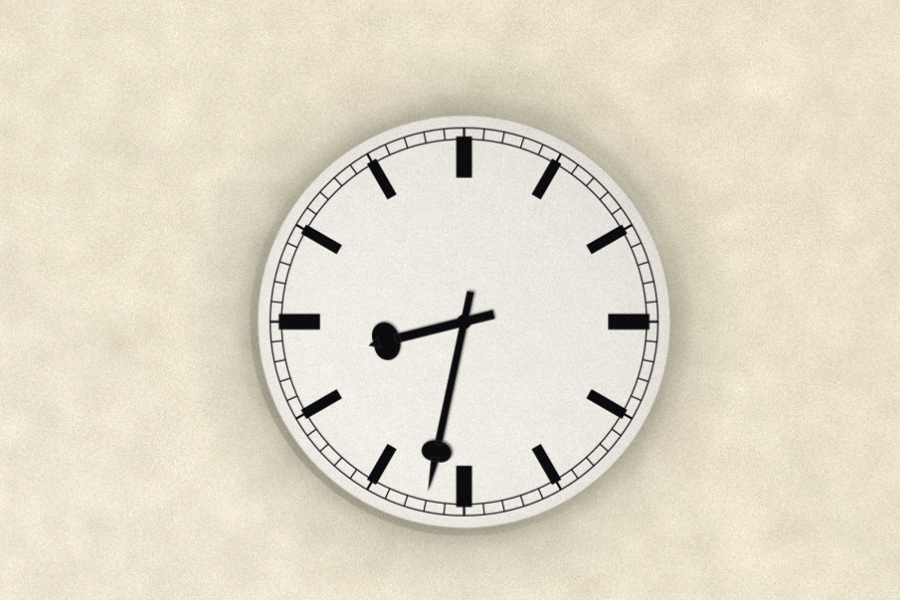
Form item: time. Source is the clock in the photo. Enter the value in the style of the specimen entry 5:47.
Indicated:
8:32
